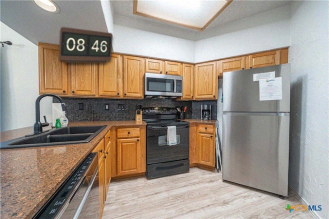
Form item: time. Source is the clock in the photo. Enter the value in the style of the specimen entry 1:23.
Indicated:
8:46
